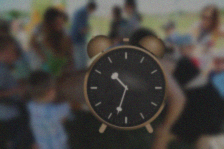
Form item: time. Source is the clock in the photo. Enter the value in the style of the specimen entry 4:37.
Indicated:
10:33
